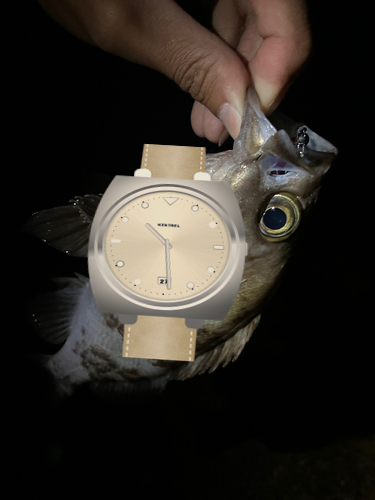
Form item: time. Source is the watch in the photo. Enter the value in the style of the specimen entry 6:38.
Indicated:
10:29
